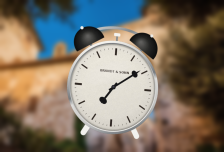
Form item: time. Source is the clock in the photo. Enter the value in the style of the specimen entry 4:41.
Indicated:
7:09
